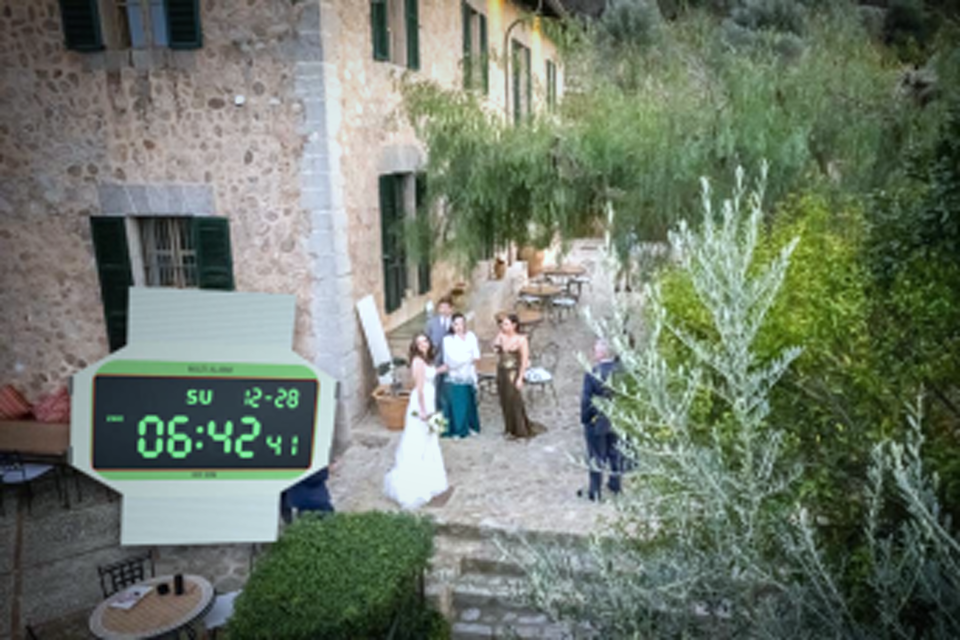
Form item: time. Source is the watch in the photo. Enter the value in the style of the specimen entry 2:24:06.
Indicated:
6:42:41
